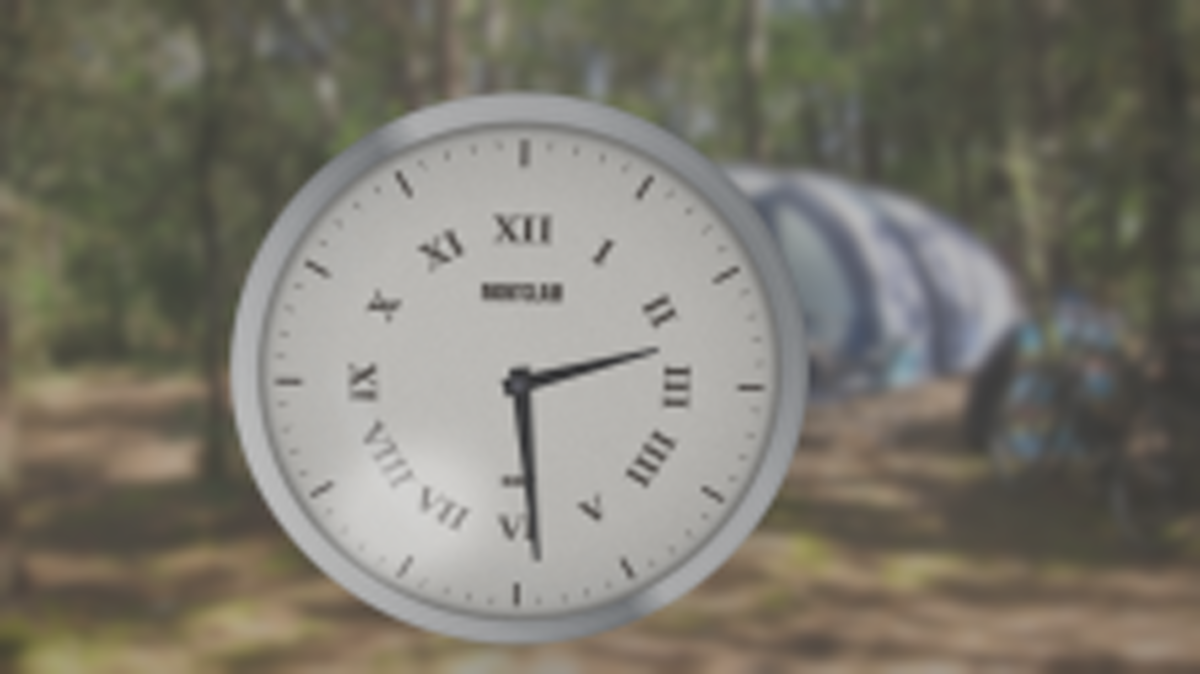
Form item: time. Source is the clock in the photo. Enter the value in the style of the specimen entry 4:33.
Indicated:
2:29
